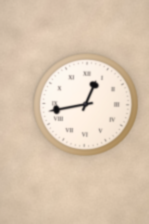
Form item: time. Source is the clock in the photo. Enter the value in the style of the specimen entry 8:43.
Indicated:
12:43
